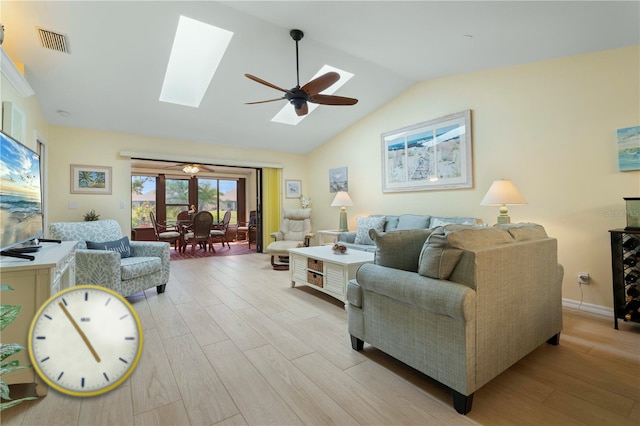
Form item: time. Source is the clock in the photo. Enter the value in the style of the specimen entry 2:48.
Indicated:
4:54
